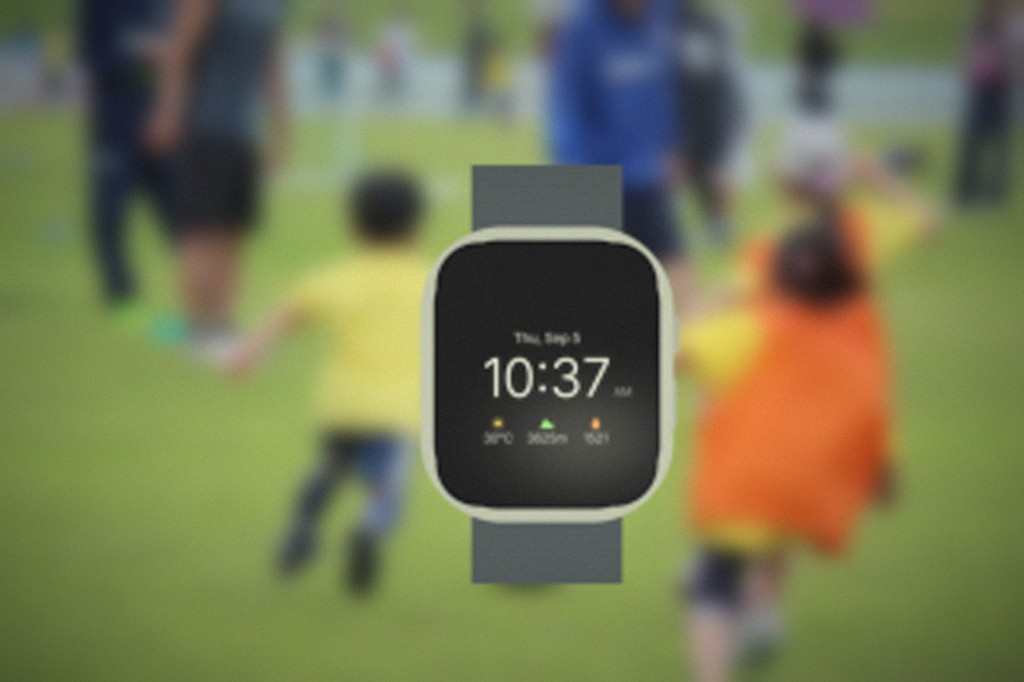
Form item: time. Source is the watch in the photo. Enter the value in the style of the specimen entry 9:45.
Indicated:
10:37
